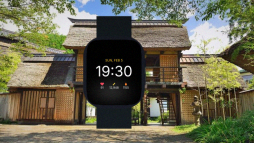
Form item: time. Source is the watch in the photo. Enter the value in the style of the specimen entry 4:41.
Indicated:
19:30
